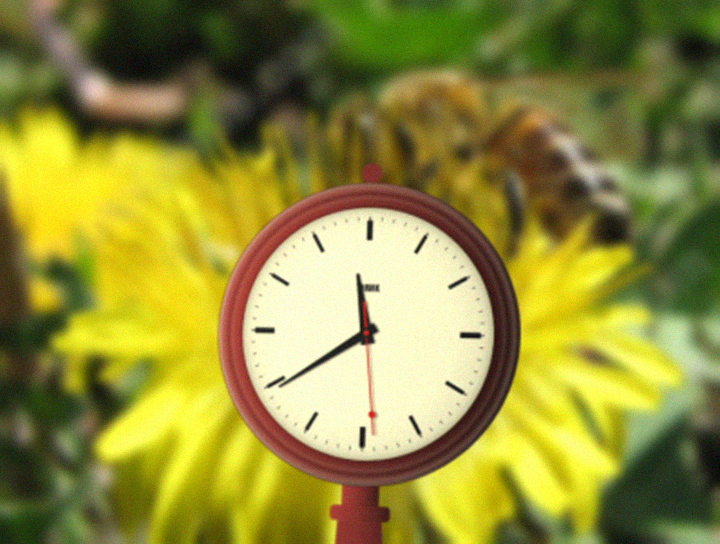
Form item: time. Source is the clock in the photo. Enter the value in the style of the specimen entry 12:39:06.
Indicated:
11:39:29
